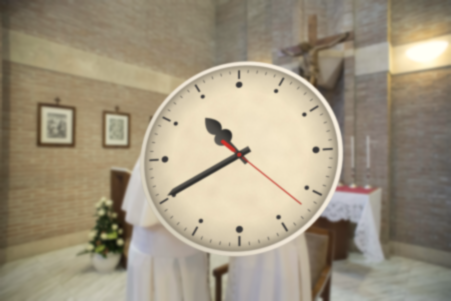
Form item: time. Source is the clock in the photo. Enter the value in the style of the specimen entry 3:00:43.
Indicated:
10:40:22
